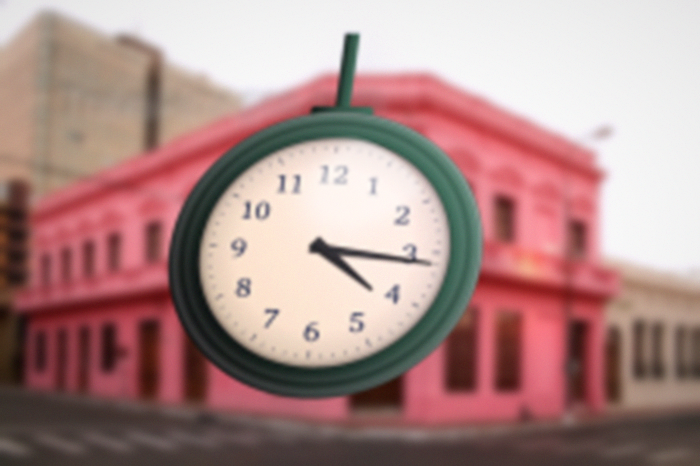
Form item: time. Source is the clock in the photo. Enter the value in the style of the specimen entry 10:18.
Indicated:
4:16
